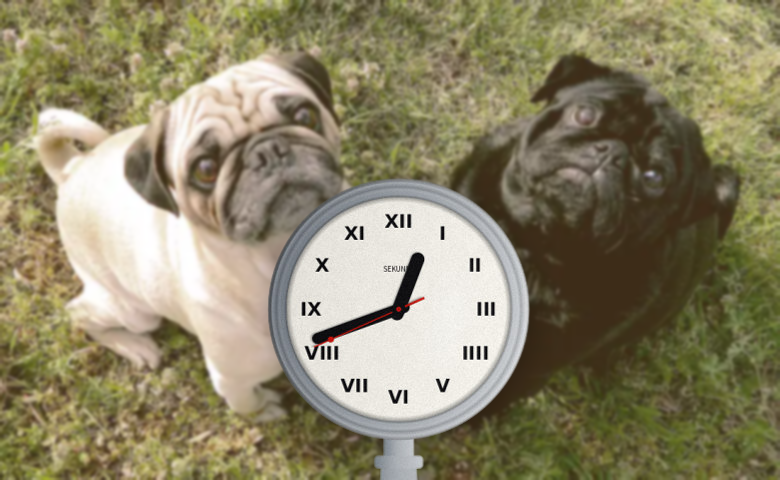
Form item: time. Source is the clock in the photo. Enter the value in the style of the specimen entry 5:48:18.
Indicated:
12:41:41
